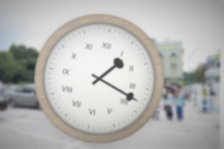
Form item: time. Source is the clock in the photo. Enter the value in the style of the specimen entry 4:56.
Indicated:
1:18
